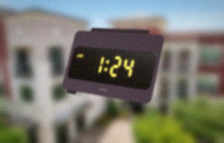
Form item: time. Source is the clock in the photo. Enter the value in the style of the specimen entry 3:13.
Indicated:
1:24
